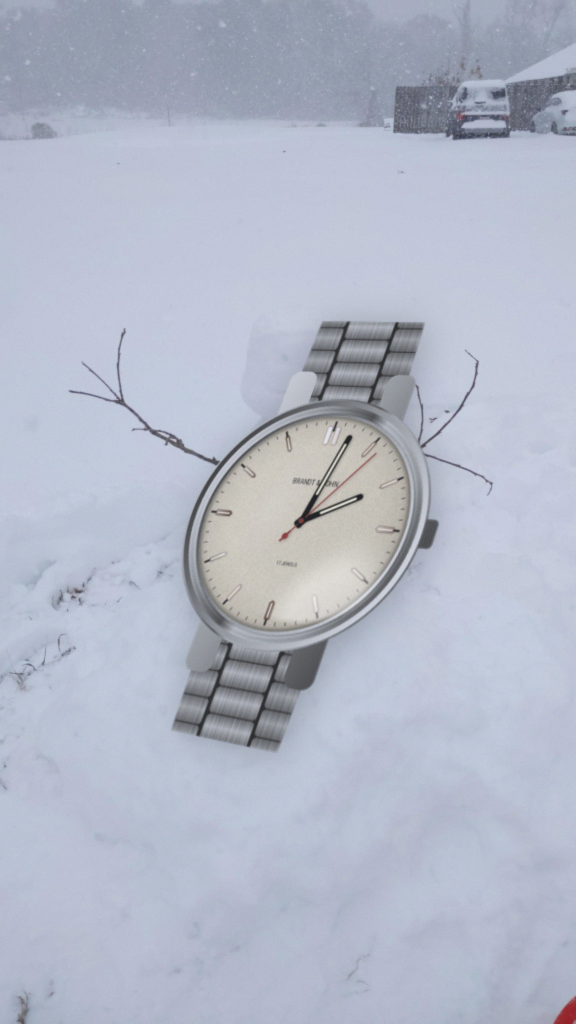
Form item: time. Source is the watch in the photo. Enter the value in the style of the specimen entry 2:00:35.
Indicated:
2:02:06
